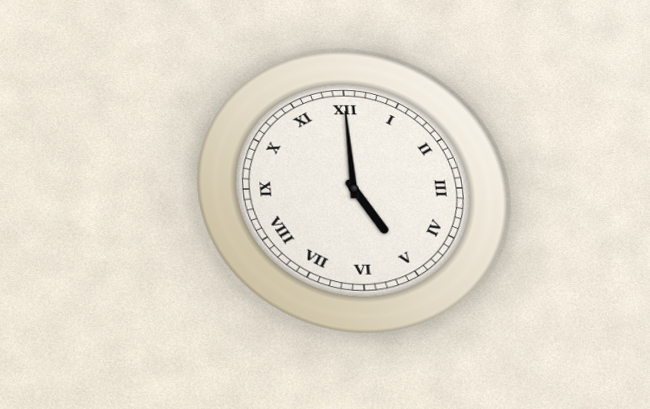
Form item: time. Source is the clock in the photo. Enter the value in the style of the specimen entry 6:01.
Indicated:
5:00
